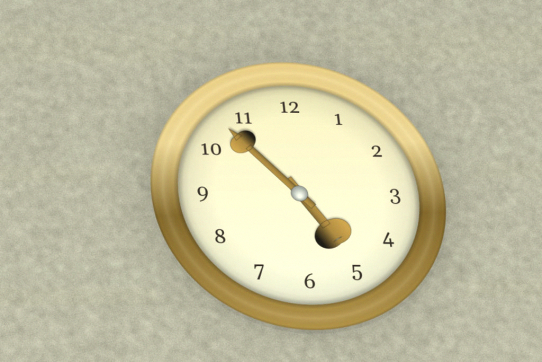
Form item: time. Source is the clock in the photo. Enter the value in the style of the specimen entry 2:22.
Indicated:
4:53
